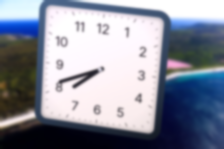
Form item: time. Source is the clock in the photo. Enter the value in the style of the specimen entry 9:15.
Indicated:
7:41
